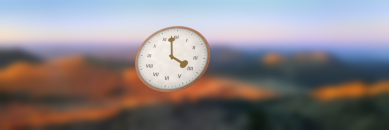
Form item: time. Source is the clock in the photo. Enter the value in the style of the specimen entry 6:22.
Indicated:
3:58
